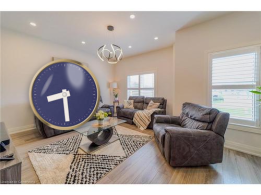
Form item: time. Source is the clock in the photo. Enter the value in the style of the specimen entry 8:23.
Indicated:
8:29
